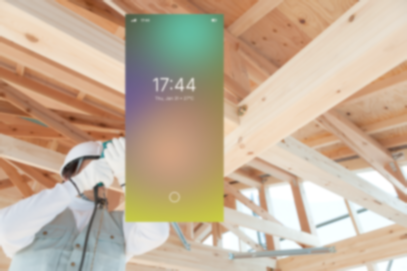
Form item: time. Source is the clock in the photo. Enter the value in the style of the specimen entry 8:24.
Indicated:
17:44
